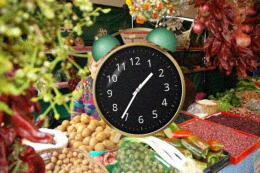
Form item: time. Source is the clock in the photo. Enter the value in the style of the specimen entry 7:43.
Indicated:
1:36
